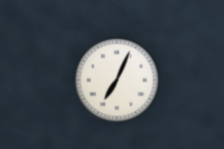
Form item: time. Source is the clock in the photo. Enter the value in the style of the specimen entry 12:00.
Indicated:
7:04
